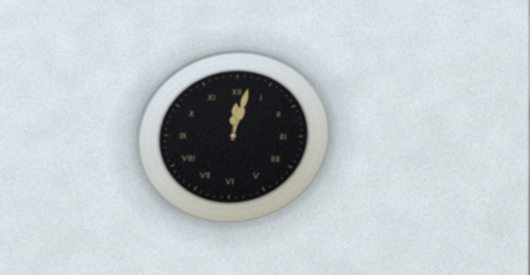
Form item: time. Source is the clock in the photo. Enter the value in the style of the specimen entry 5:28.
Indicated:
12:02
